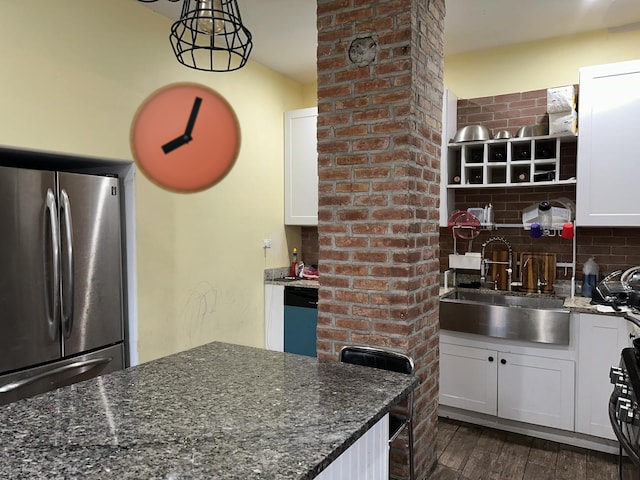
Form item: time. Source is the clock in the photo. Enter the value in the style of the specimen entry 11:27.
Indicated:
8:03
